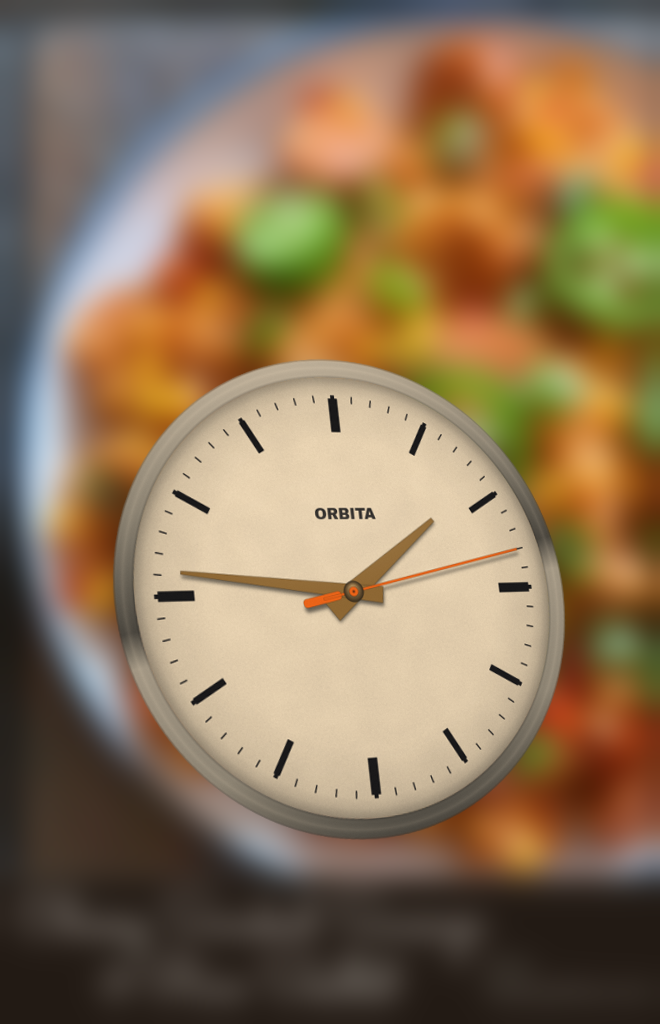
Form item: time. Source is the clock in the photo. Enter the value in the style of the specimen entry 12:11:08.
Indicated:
1:46:13
